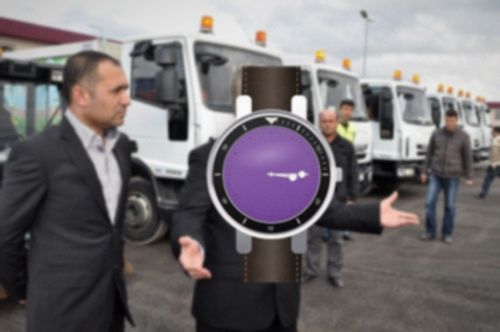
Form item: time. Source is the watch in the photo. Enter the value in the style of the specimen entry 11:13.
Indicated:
3:15
